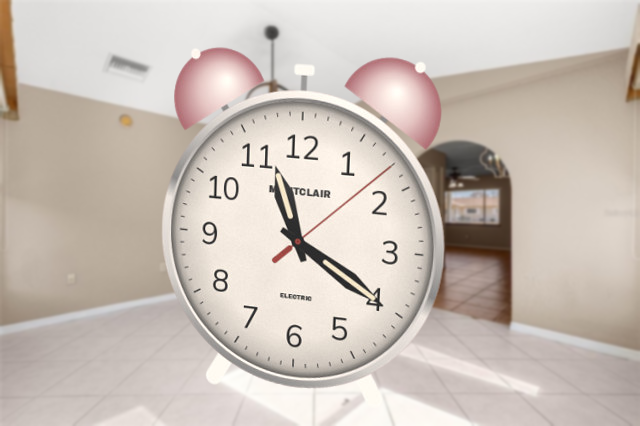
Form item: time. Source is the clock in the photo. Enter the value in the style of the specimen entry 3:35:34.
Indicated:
11:20:08
